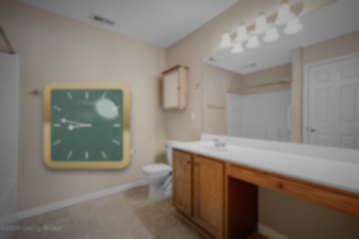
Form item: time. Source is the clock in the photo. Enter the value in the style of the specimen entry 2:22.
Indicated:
8:47
